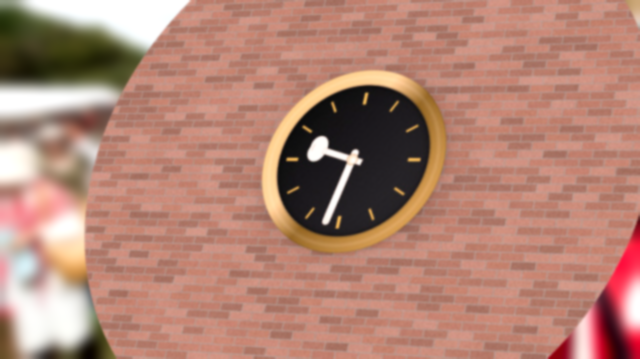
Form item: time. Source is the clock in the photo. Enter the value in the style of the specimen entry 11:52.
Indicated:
9:32
